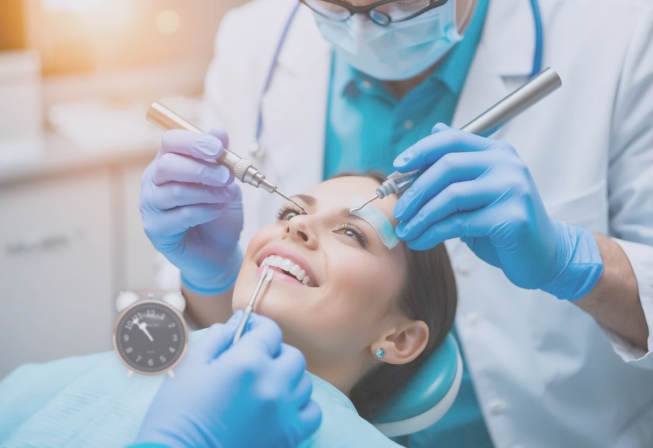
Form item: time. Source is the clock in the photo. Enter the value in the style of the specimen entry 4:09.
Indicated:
10:53
